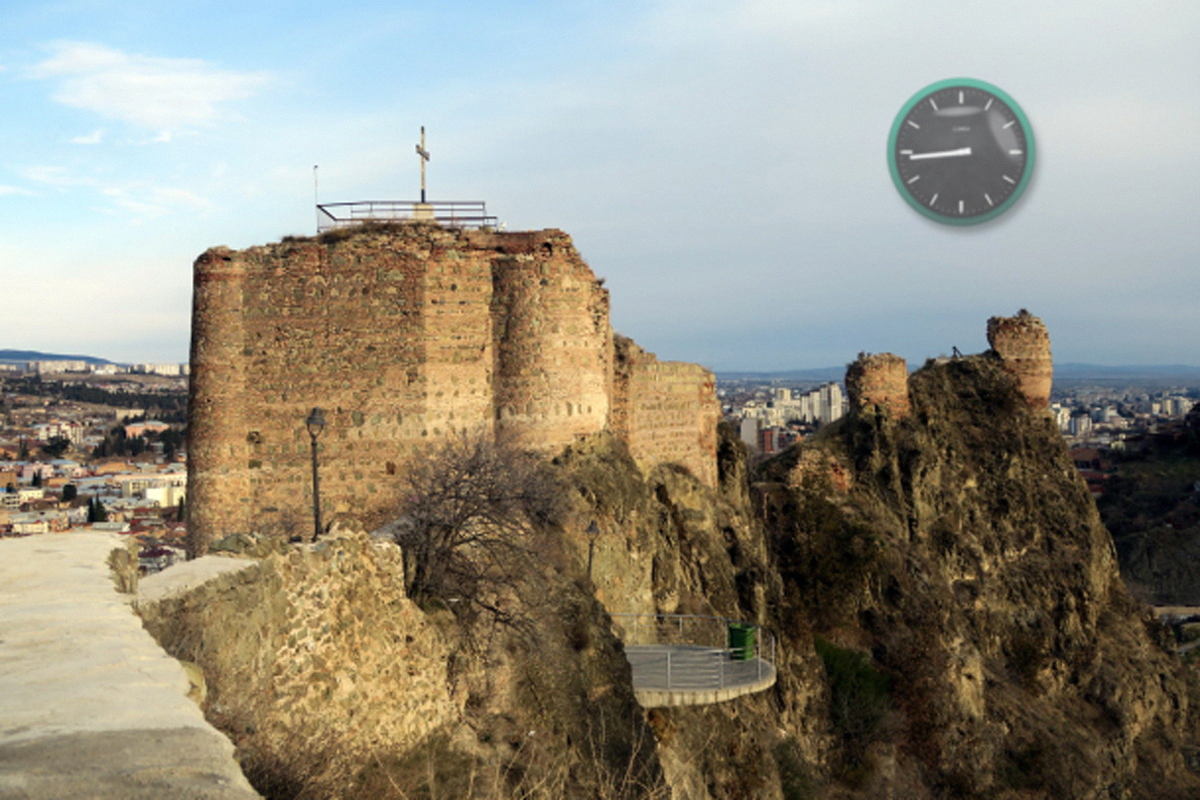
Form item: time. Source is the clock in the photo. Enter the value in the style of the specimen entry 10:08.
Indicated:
8:44
